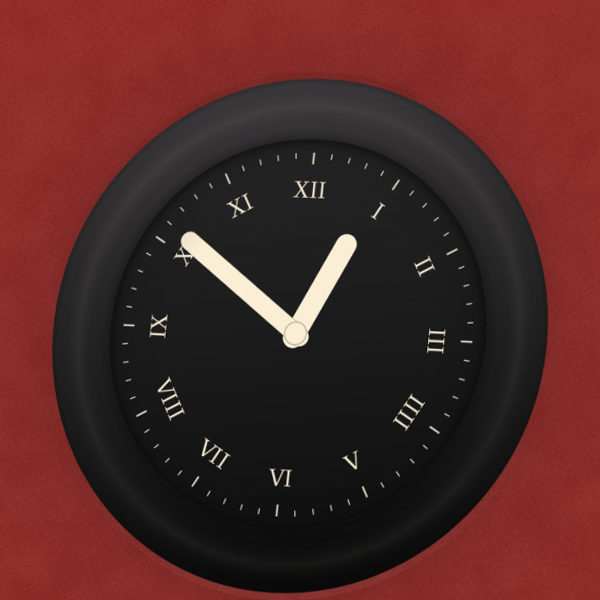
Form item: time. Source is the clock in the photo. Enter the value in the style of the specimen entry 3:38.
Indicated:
12:51
